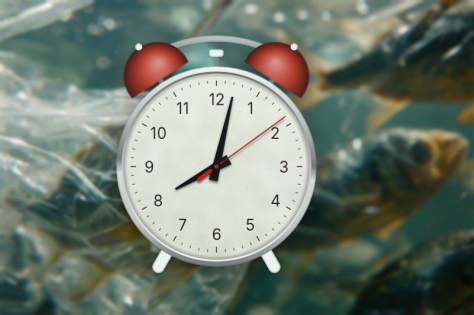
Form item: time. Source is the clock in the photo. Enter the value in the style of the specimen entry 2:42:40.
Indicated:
8:02:09
